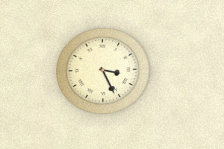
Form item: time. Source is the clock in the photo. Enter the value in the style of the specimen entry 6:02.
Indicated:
3:26
